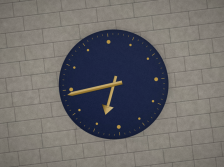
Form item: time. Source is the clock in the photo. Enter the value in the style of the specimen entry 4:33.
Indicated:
6:44
